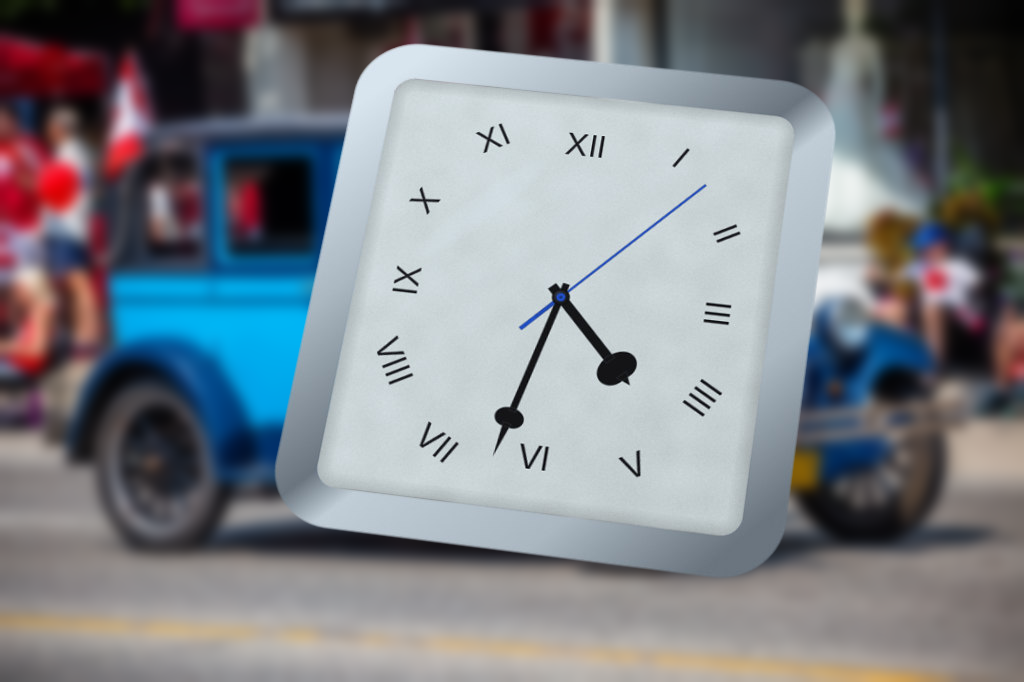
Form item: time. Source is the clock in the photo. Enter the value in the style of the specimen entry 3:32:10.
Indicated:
4:32:07
